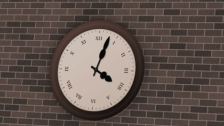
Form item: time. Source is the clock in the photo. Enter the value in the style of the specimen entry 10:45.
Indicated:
4:03
